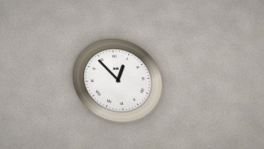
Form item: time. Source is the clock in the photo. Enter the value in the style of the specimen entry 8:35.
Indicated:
12:54
